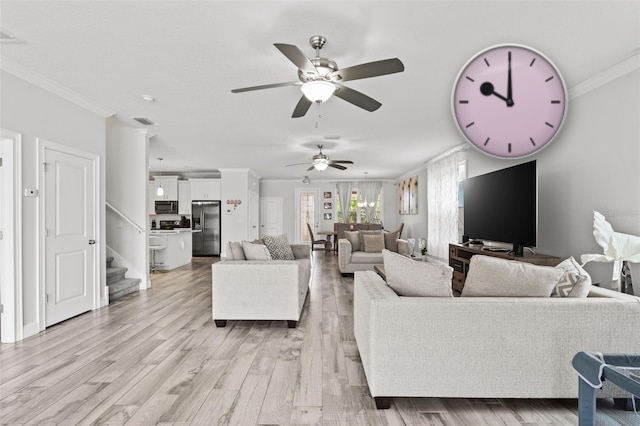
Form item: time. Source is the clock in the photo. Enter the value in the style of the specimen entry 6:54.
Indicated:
10:00
